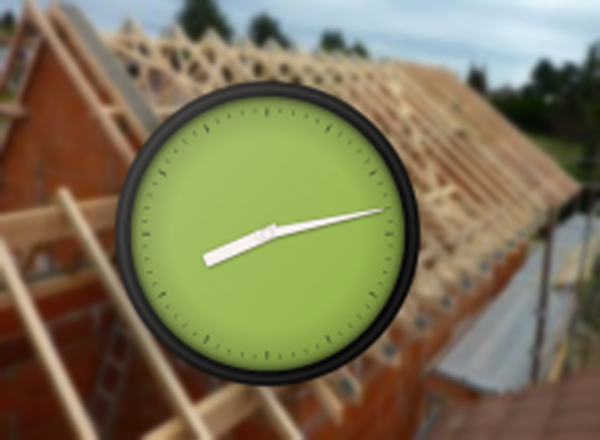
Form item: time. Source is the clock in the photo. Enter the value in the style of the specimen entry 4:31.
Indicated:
8:13
